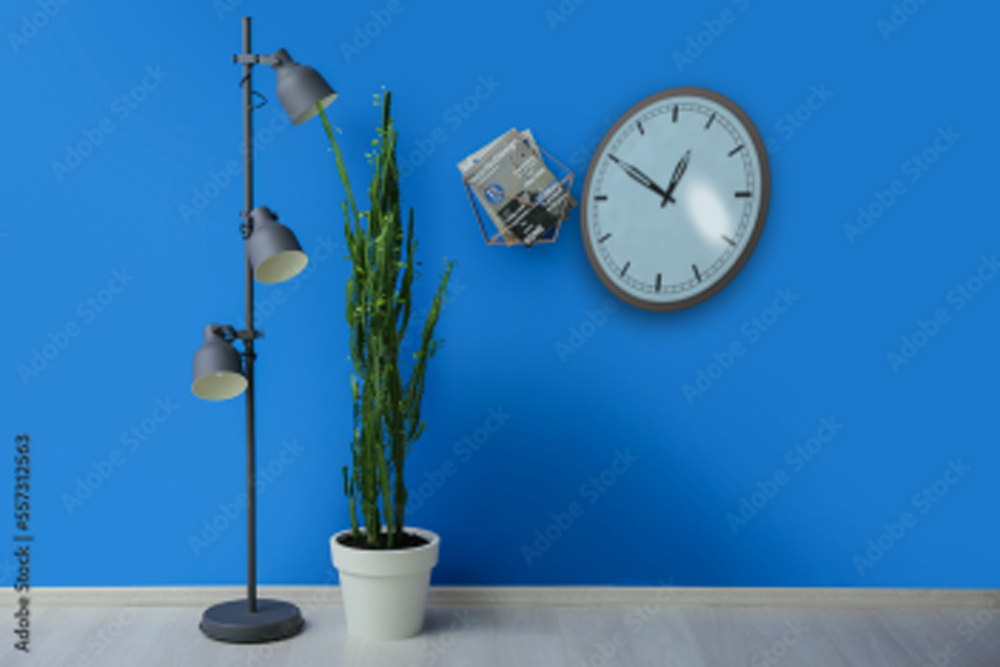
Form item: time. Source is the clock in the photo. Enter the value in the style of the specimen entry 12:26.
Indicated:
12:50
